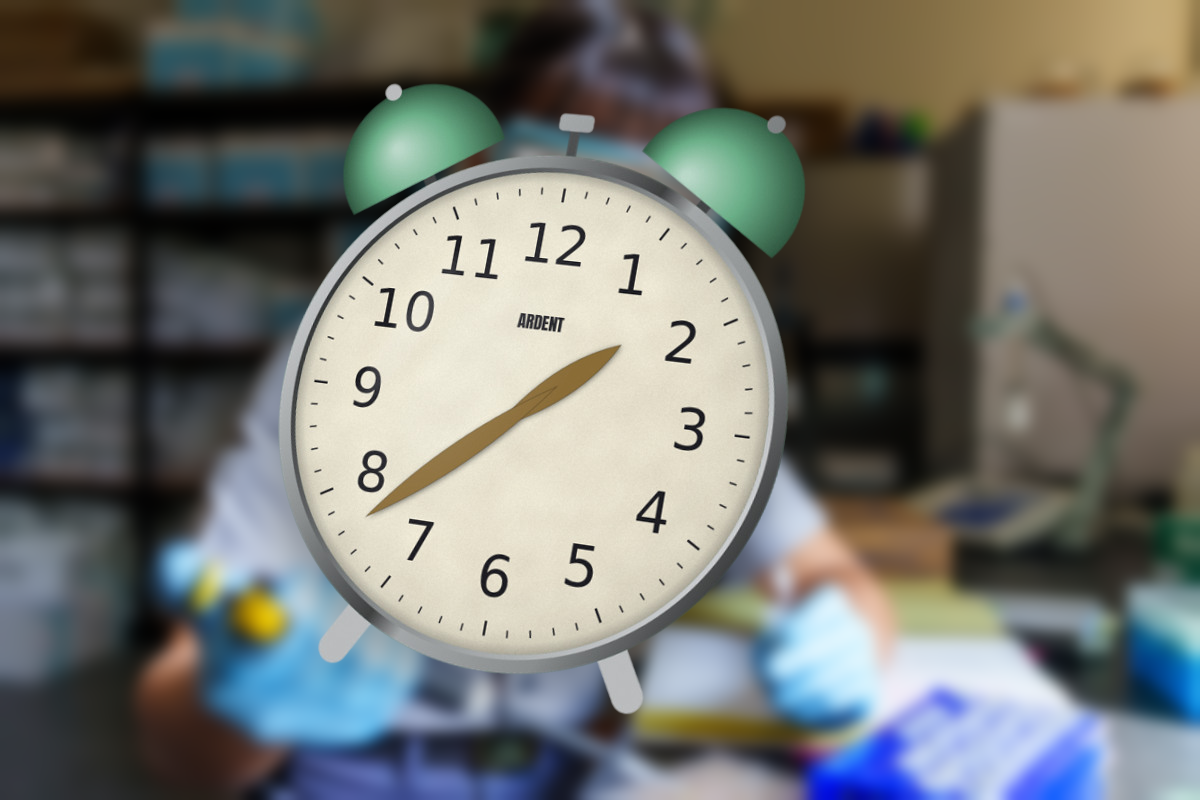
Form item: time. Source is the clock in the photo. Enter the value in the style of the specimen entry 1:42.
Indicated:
1:38
